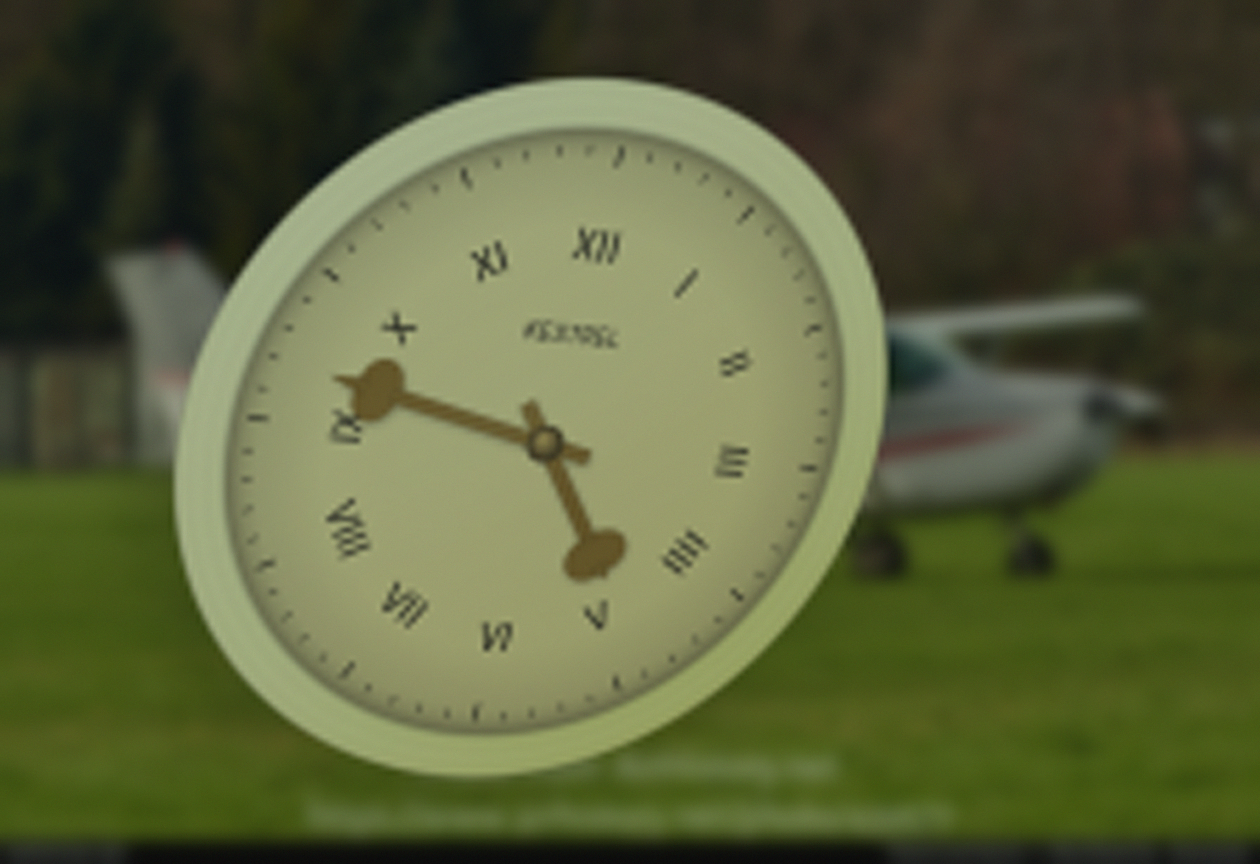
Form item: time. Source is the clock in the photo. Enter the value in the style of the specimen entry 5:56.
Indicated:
4:47
